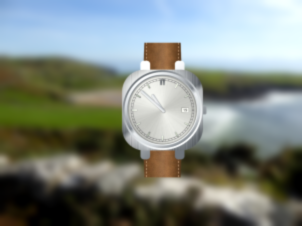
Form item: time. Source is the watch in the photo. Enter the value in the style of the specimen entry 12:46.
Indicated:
10:52
